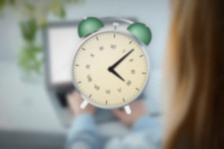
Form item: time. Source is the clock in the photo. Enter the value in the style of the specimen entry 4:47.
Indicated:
4:07
